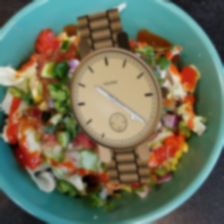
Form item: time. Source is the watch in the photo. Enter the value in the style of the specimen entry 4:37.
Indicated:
10:22
